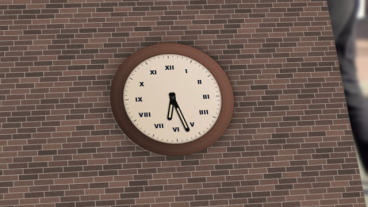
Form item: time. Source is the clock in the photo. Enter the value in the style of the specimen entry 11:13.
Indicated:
6:27
